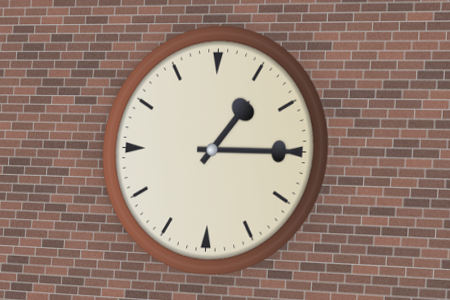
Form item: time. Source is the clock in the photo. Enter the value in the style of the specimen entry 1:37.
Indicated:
1:15
